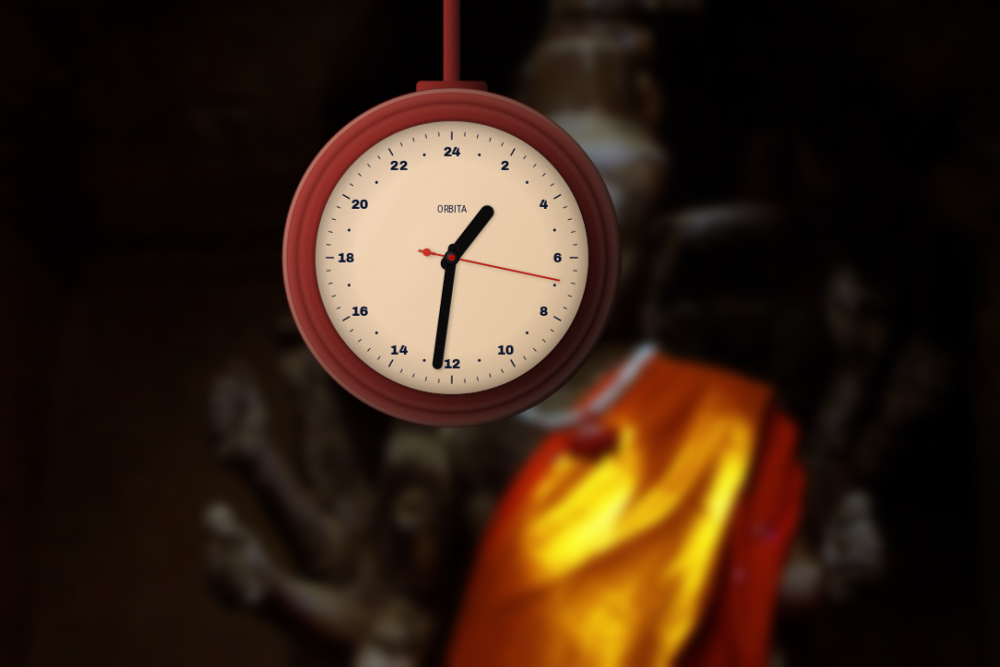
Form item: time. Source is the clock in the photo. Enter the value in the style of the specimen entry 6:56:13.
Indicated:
2:31:17
